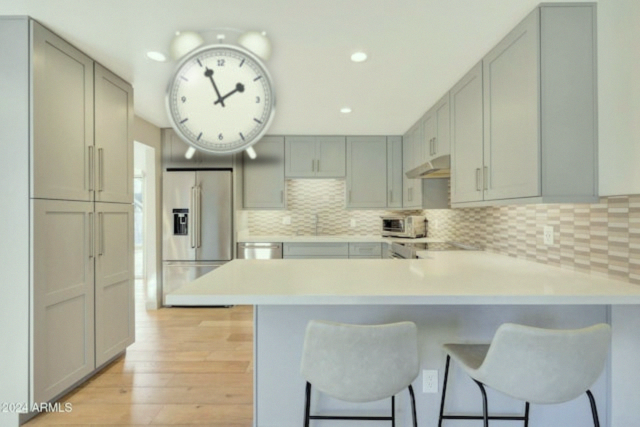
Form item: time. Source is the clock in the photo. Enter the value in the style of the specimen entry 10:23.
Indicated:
1:56
